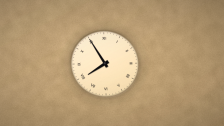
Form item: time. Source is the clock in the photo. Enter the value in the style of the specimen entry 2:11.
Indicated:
7:55
